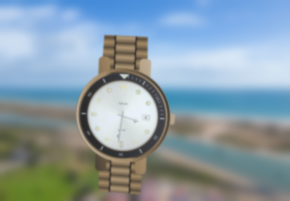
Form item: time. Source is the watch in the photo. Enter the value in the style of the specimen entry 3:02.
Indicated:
3:31
